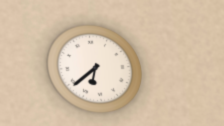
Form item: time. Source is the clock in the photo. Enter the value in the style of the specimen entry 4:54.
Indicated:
6:39
